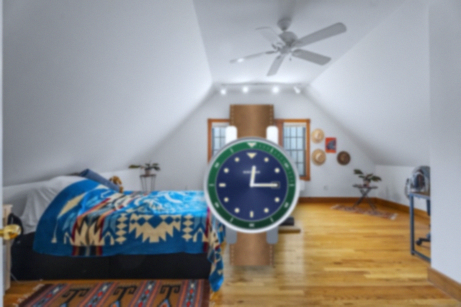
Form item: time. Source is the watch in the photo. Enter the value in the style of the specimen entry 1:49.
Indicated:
12:15
